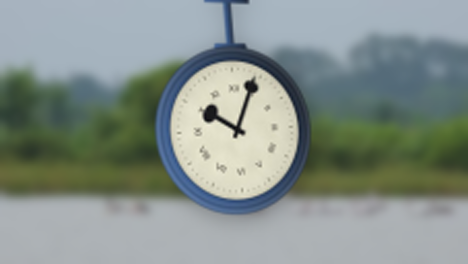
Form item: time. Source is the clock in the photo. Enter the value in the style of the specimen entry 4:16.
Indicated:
10:04
